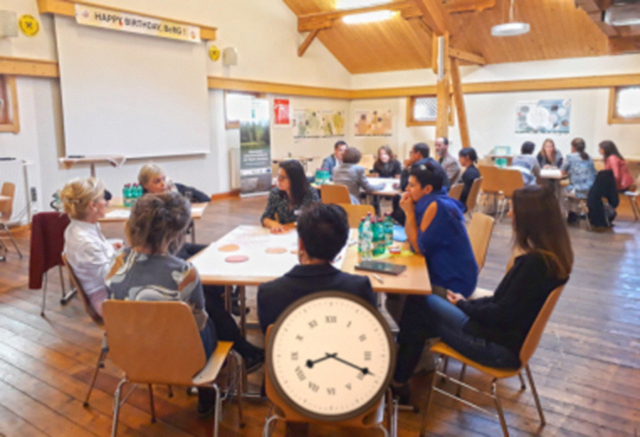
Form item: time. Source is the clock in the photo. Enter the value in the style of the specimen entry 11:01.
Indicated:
8:19
